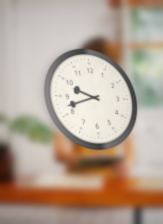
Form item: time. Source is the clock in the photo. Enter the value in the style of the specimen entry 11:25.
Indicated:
9:42
